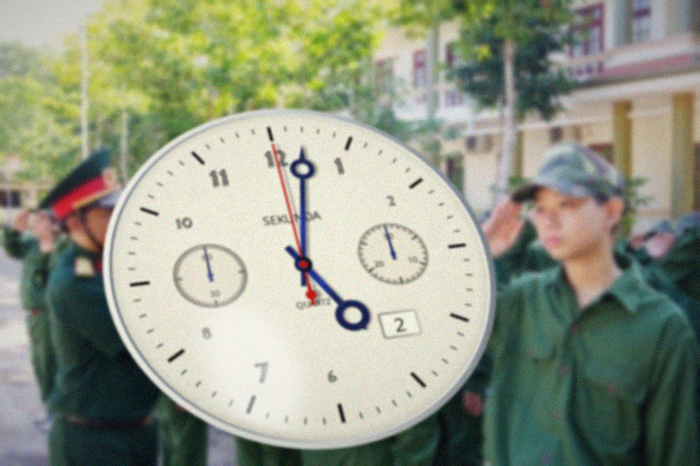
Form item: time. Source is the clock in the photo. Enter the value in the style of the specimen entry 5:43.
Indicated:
5:02
